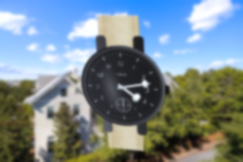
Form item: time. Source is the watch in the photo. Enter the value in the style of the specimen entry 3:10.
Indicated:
4:13
